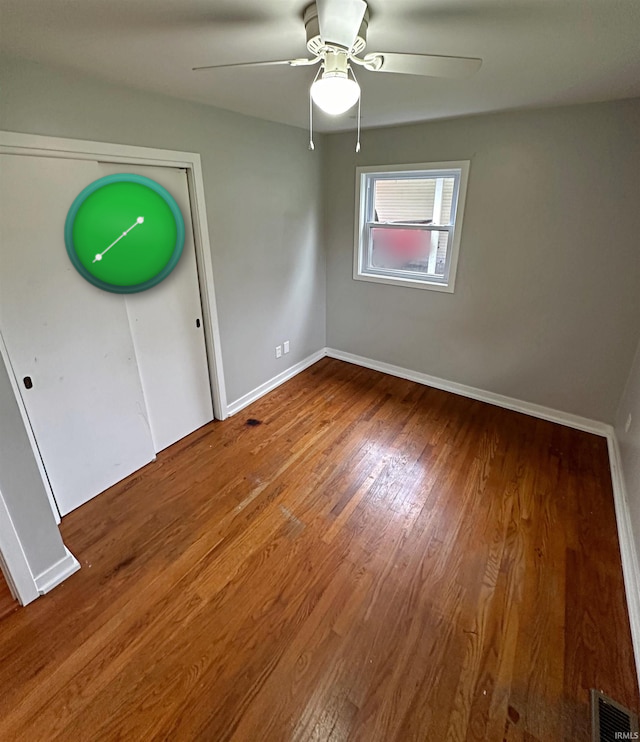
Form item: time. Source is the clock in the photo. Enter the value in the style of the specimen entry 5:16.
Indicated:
1:38
